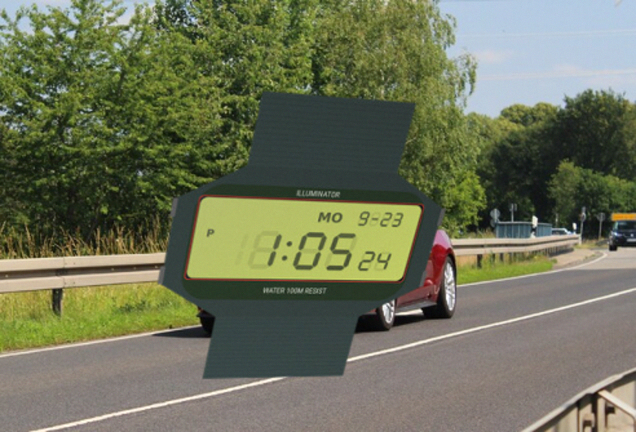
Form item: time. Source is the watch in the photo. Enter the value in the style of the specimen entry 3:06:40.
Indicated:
1:05:24
